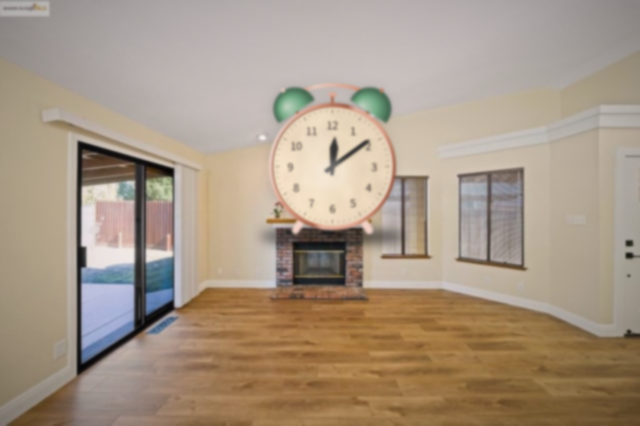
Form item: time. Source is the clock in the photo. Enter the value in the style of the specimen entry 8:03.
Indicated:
12:09
